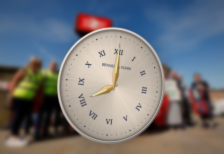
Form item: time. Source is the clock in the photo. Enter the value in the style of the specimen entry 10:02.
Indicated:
8:00
